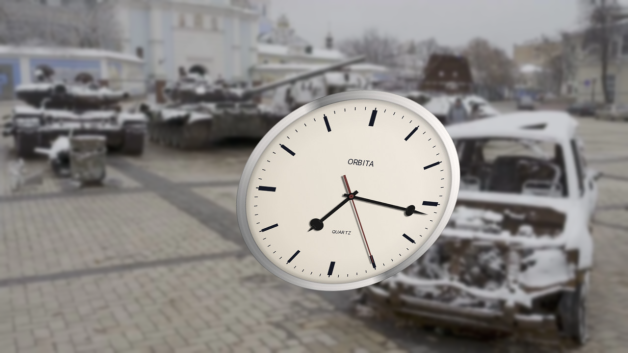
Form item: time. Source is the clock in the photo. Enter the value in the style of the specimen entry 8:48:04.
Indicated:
7:16:25
